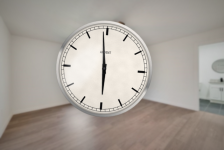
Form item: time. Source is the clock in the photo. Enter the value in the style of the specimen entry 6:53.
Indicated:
5:59
